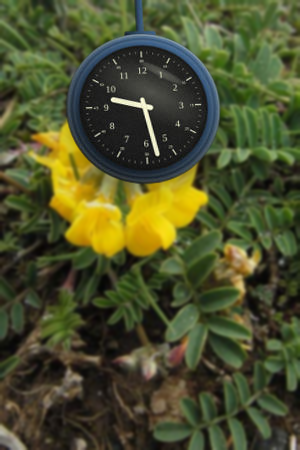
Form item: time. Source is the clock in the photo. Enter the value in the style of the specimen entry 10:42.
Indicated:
9:28
